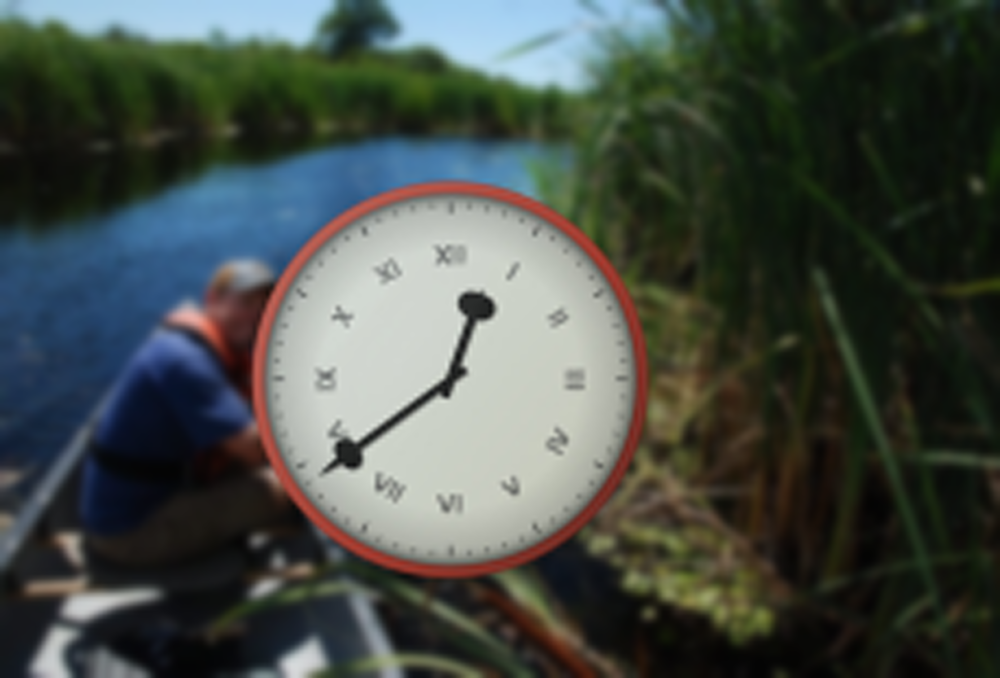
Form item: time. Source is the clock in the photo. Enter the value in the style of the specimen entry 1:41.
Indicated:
12:39
